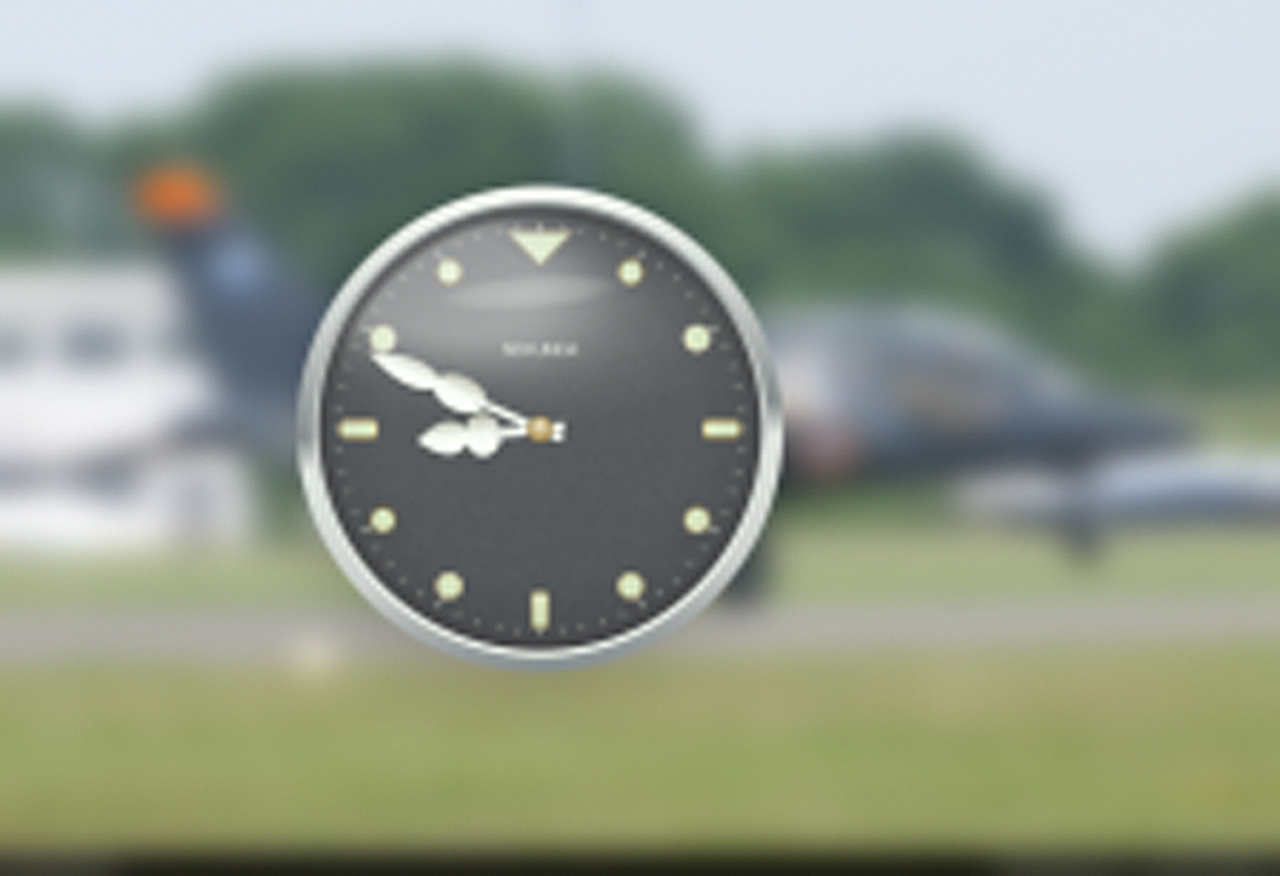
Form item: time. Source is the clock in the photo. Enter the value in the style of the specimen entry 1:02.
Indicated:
8:49
